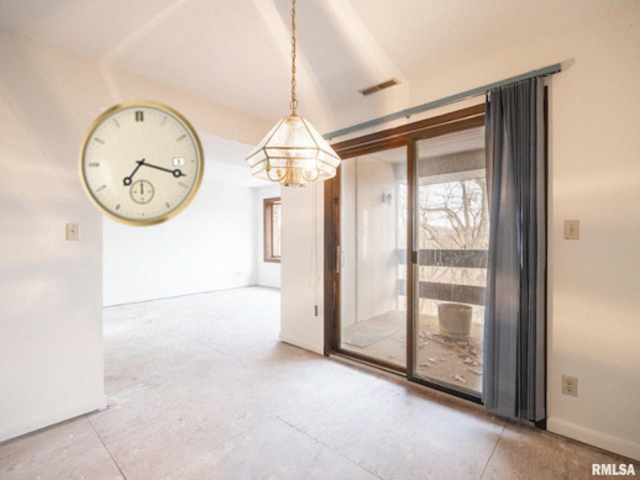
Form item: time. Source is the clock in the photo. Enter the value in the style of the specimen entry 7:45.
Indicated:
7:18
